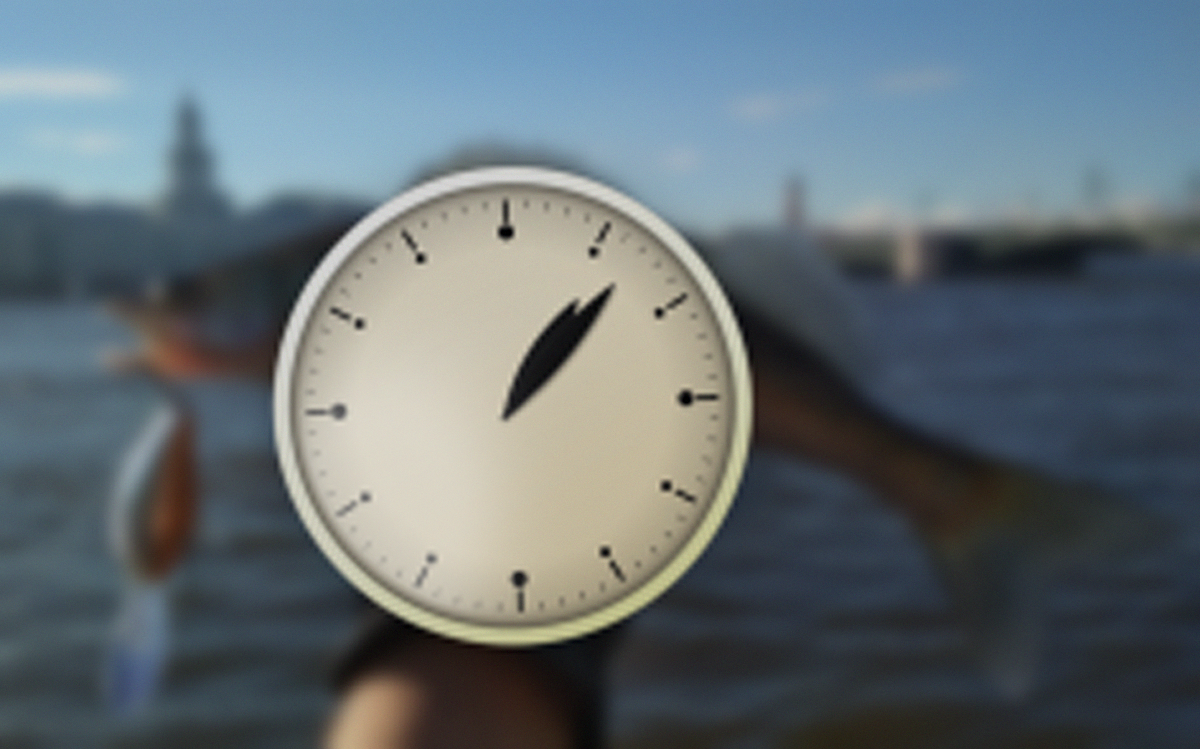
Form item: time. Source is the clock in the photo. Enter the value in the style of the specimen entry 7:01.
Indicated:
1:07
